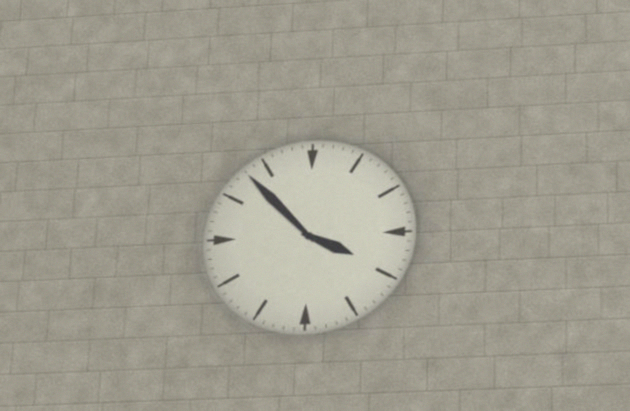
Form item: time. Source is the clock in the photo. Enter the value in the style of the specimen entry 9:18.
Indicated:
3:53
